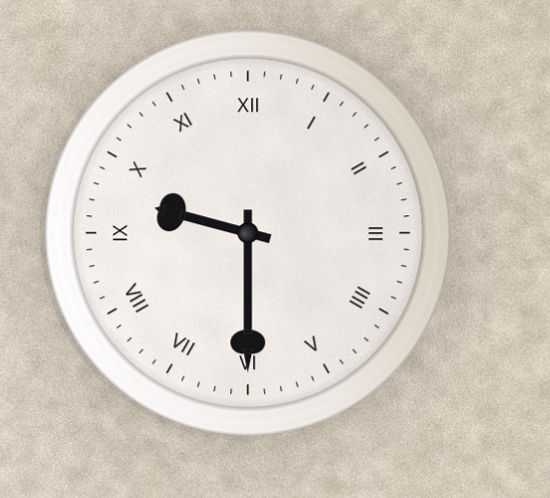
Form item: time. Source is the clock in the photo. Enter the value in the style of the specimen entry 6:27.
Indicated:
9:30
